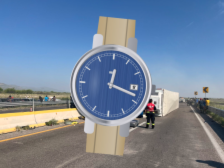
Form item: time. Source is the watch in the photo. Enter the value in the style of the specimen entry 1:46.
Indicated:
12:18
